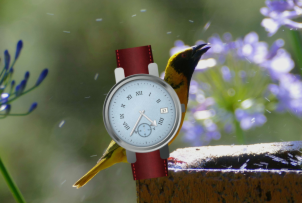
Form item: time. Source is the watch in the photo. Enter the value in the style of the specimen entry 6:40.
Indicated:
4:36
